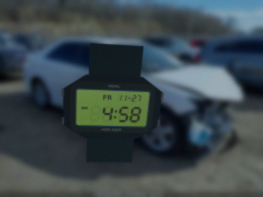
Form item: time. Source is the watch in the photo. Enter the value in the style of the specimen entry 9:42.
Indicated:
4:58
